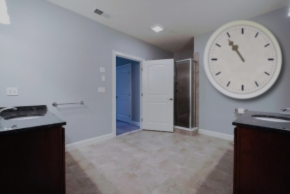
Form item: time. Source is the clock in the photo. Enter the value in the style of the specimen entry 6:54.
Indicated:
10:54
